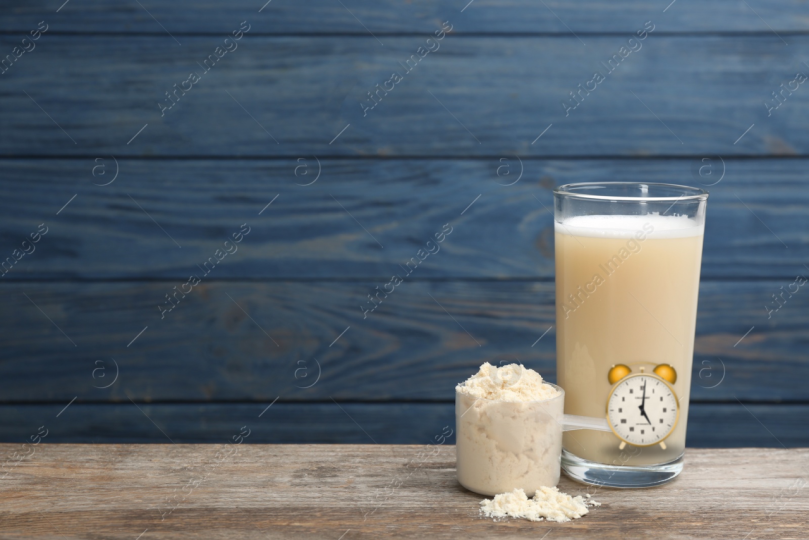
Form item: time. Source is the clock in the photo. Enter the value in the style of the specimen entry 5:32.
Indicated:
5:01
